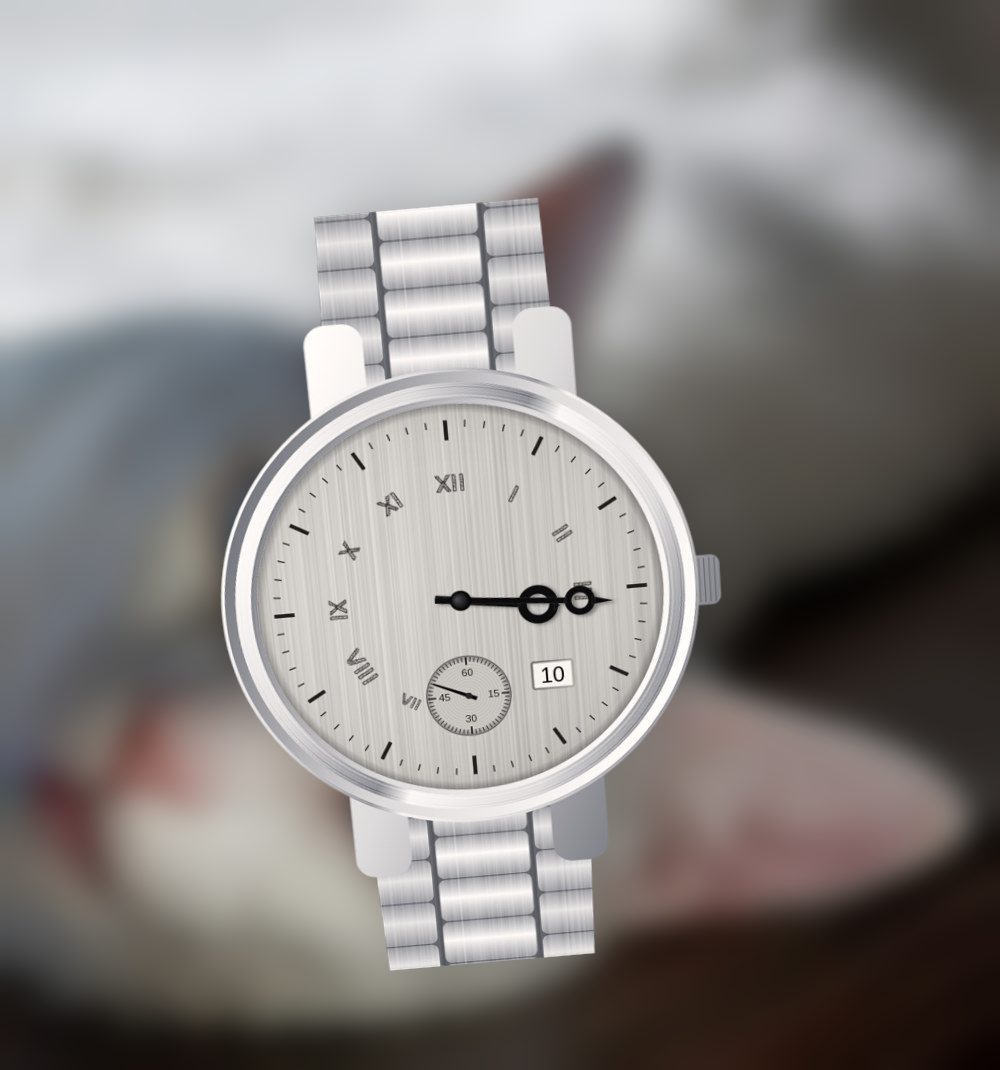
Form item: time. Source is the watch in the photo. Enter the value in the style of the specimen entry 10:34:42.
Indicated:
3:15:49
